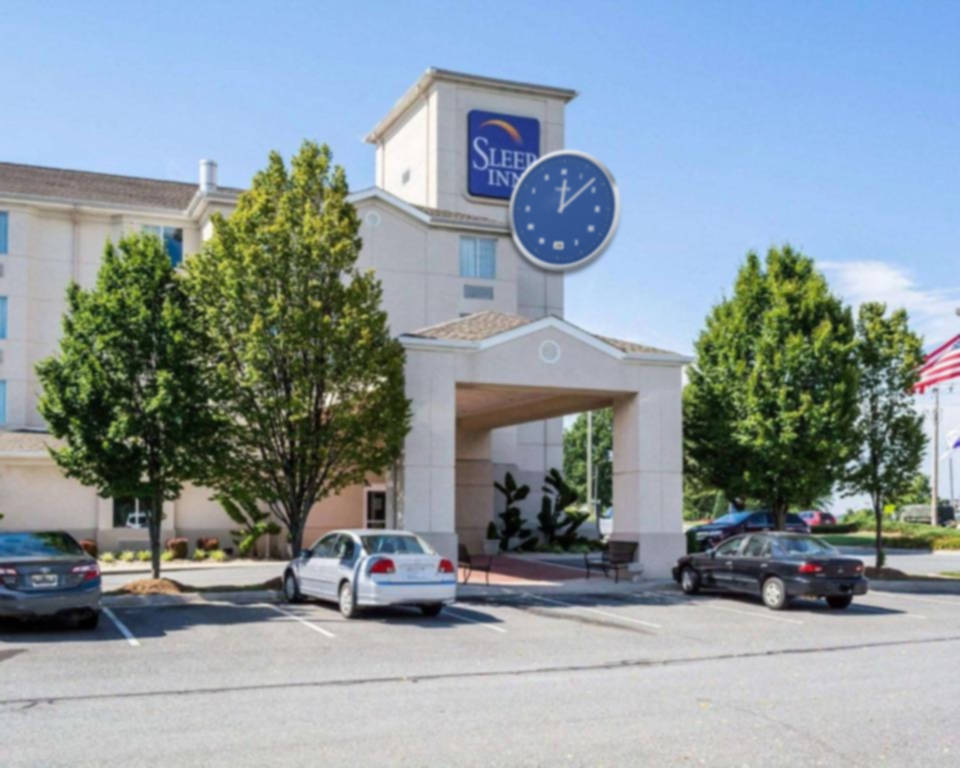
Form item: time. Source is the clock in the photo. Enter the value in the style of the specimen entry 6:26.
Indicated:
12:08
